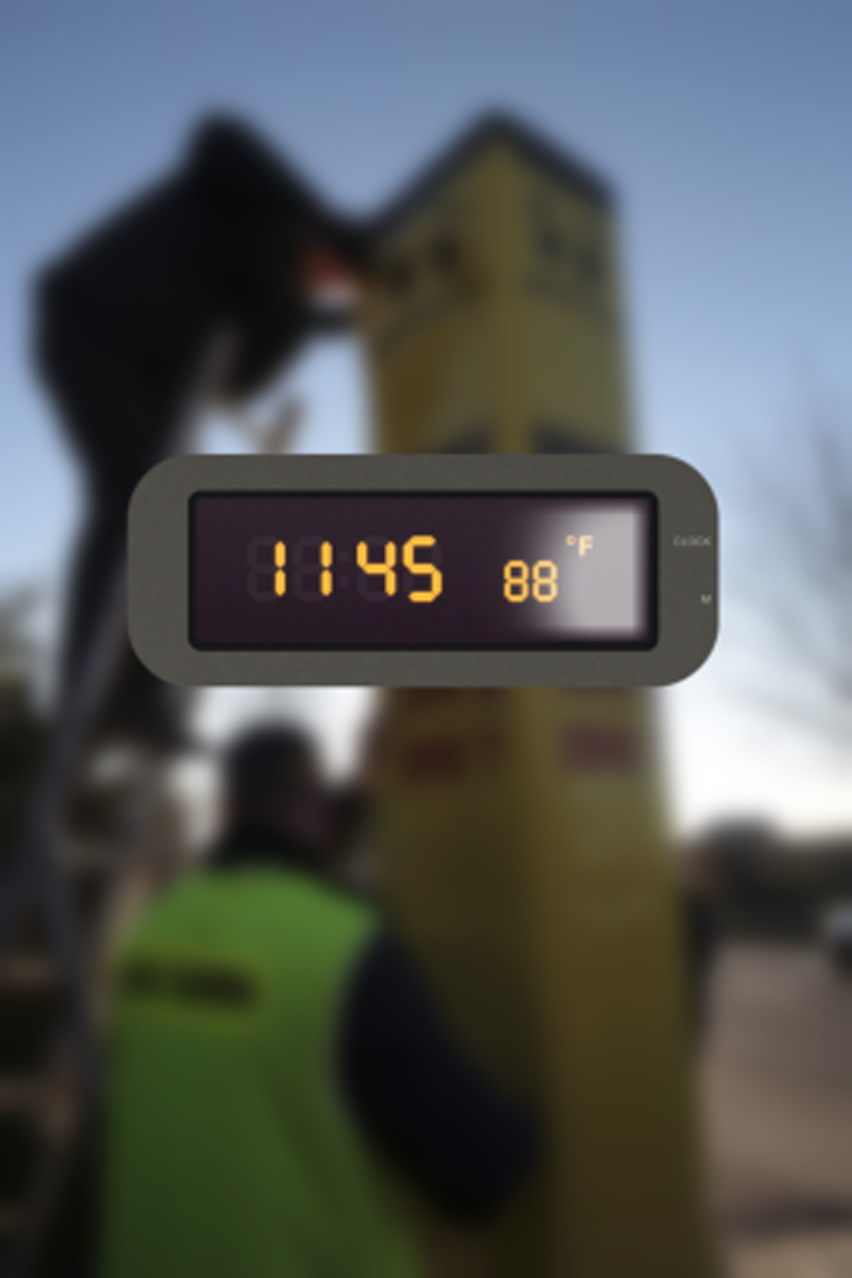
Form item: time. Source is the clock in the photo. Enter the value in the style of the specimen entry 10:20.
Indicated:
11:45
